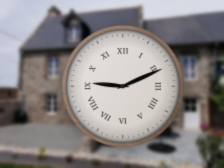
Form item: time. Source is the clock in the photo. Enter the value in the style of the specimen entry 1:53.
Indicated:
9:11
